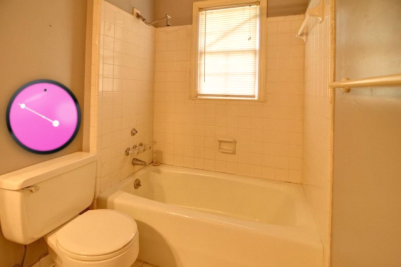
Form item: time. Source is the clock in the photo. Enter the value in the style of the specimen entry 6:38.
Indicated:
3:49
